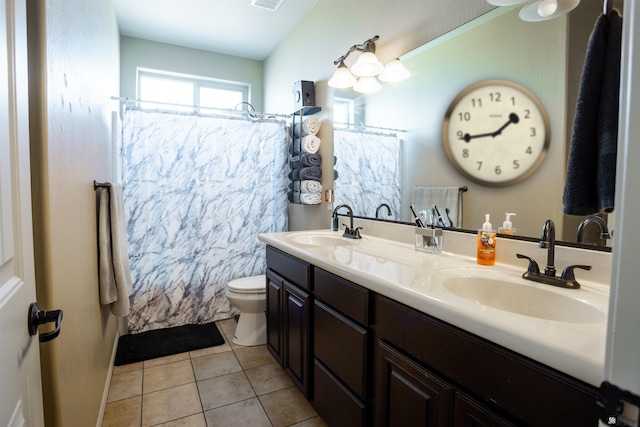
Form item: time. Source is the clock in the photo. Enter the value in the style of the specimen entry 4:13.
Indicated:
1:44
